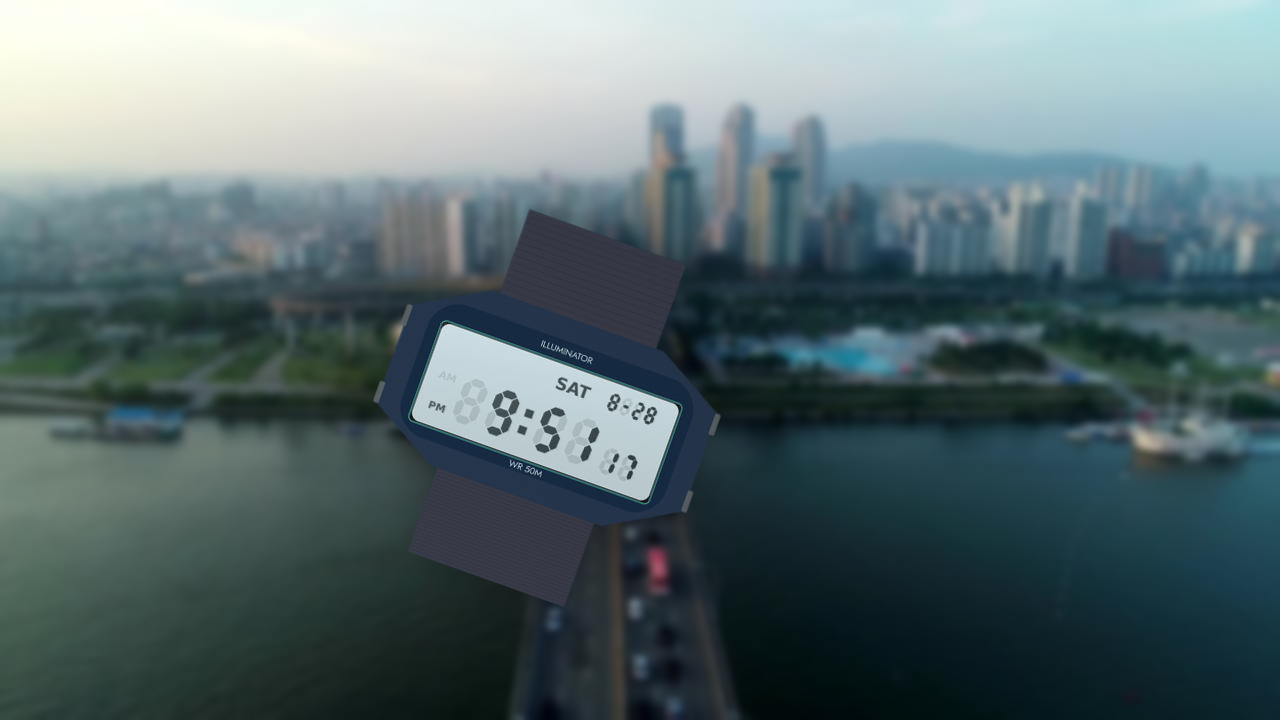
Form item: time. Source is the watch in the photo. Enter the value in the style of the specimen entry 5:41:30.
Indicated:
9:51:17
